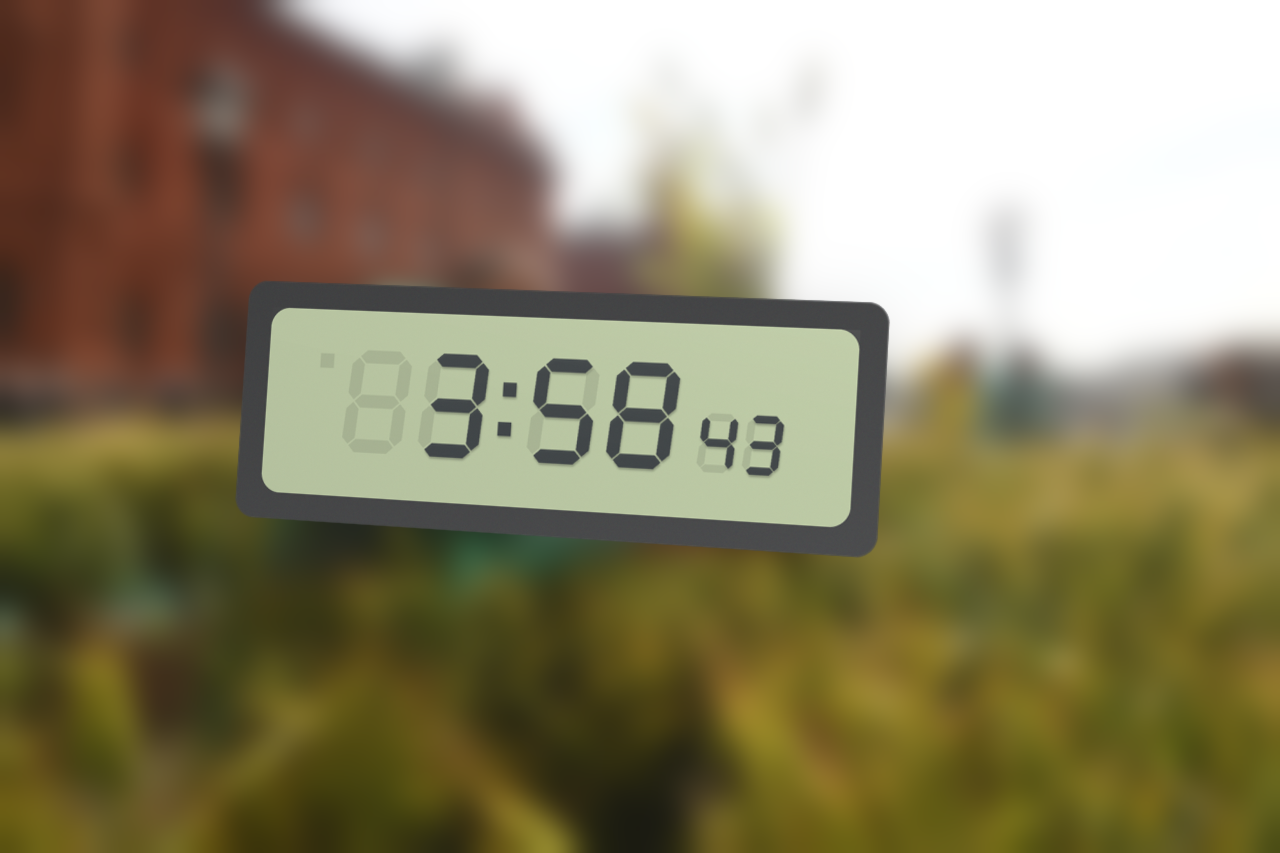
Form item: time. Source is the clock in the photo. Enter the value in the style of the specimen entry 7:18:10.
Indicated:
3:58:43
